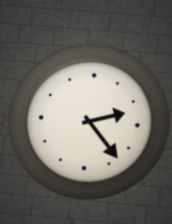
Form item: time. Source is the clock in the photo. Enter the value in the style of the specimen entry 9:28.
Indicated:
2:23
